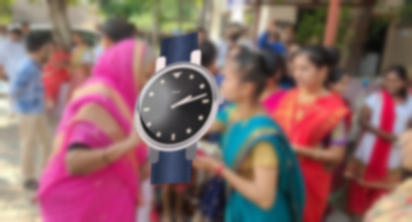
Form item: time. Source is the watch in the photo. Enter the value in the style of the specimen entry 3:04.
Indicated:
2:13
